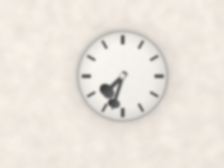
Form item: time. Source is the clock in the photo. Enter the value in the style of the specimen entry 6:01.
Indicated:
7:33
